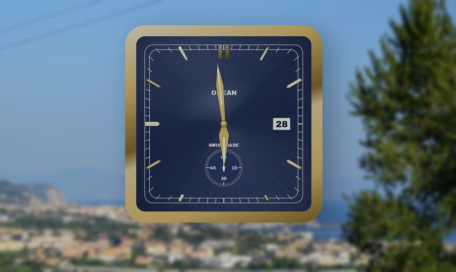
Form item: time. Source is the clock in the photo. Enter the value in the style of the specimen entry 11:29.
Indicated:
5:59
